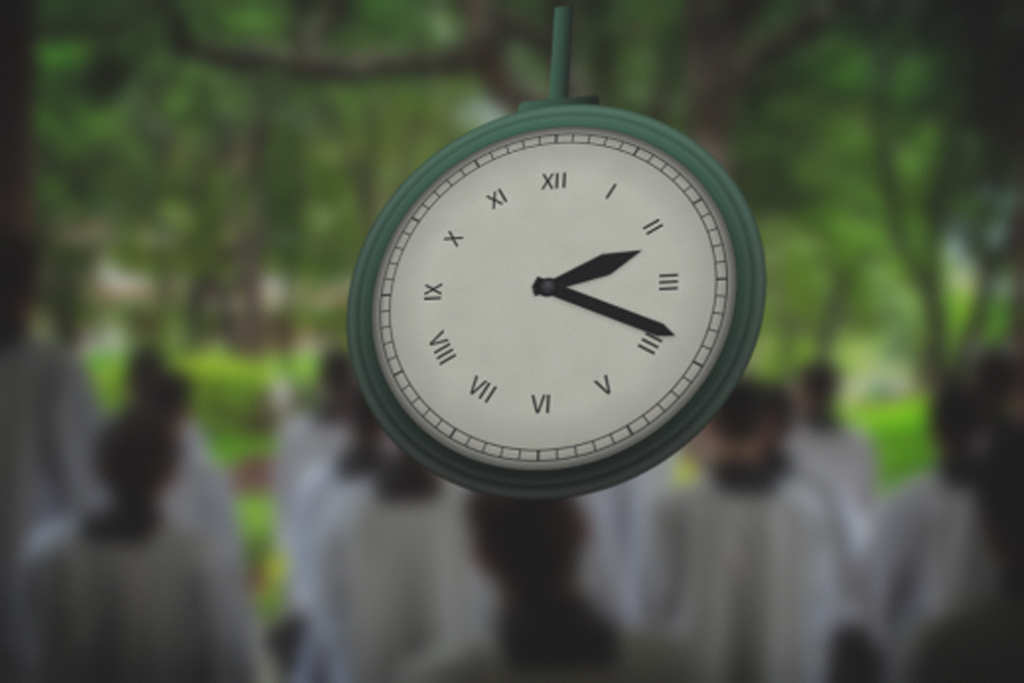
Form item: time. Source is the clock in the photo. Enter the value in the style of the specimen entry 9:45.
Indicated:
2:19
